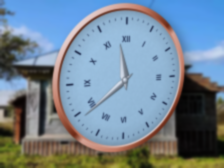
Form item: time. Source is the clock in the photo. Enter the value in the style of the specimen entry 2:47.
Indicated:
11:39
